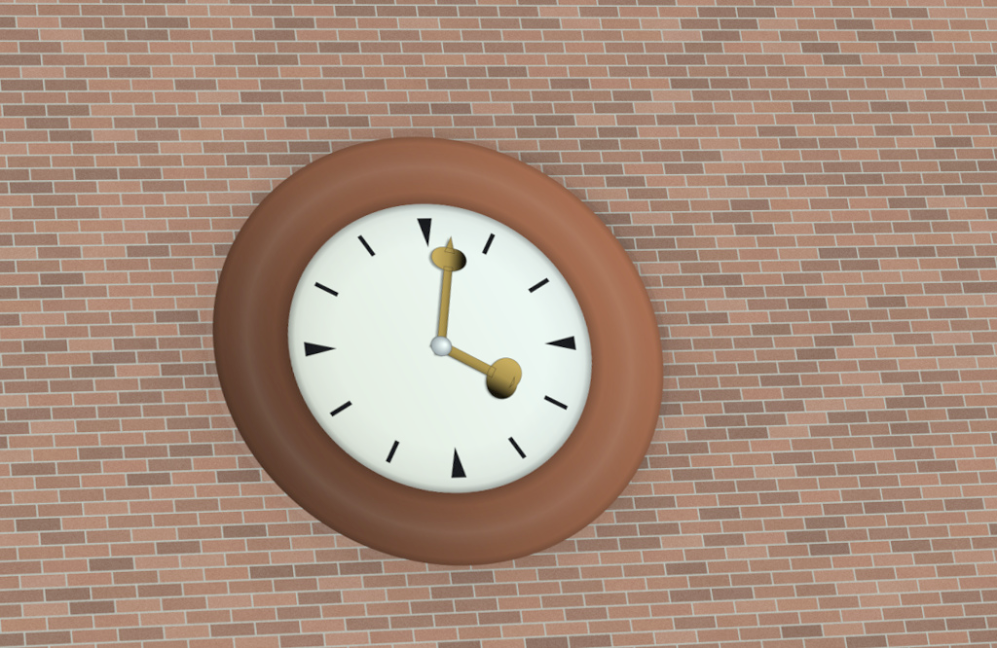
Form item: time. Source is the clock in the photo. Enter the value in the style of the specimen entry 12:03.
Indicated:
4:02
